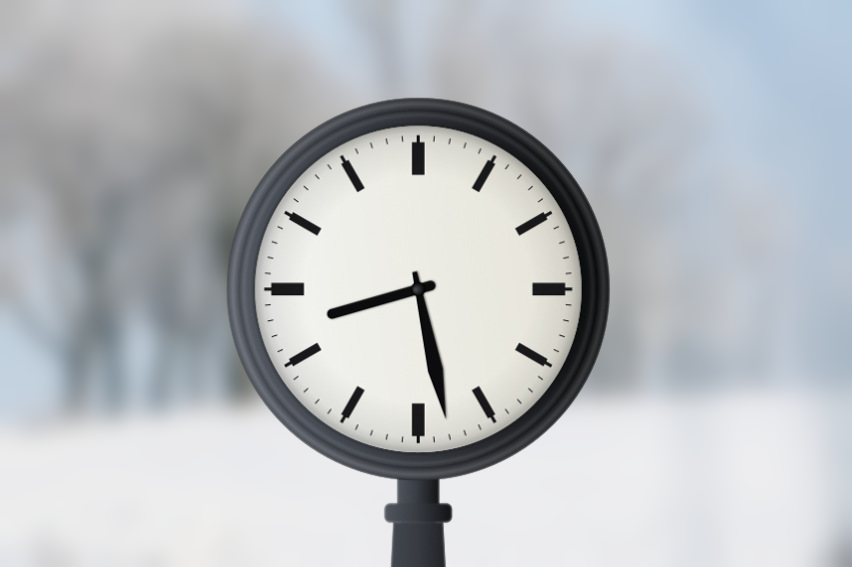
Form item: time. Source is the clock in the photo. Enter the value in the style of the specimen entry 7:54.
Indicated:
8:28
